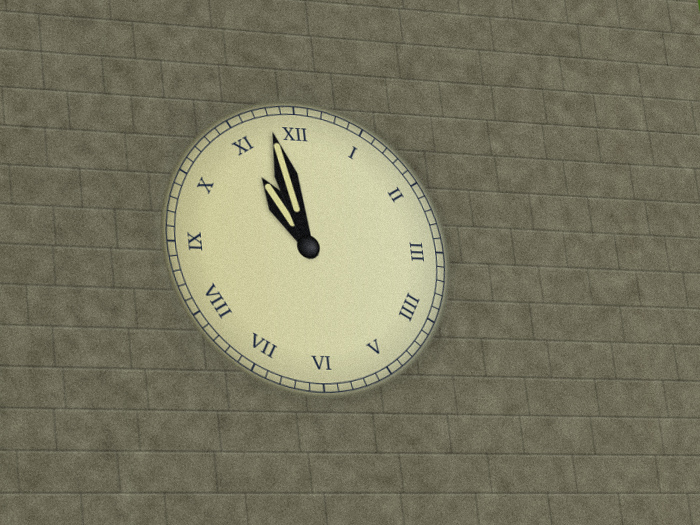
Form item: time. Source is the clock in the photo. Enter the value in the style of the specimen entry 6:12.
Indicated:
10:58
